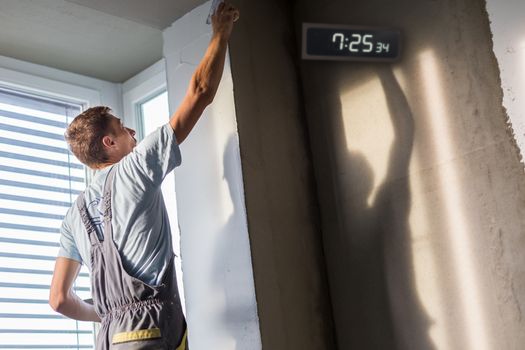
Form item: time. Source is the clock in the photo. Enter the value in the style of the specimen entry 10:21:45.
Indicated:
7:25:34
